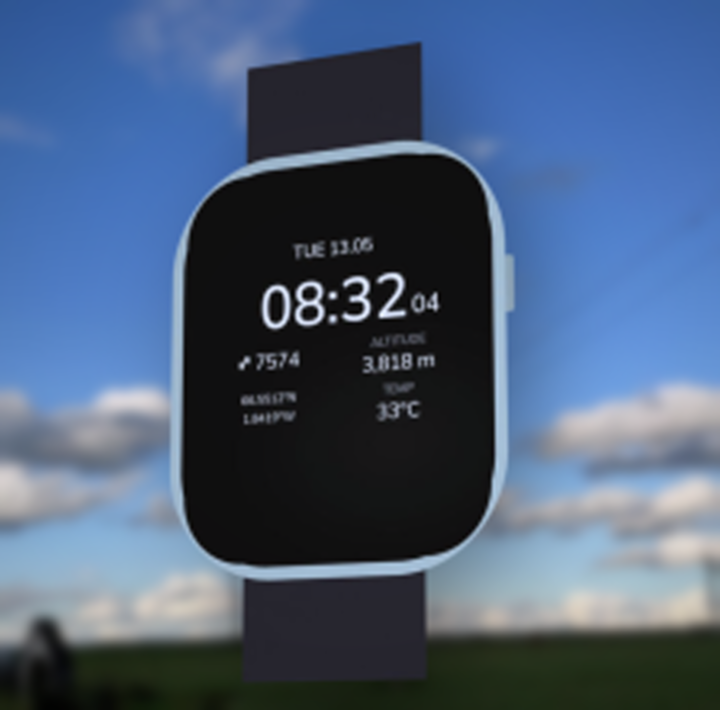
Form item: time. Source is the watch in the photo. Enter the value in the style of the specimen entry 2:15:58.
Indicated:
8:32:04
